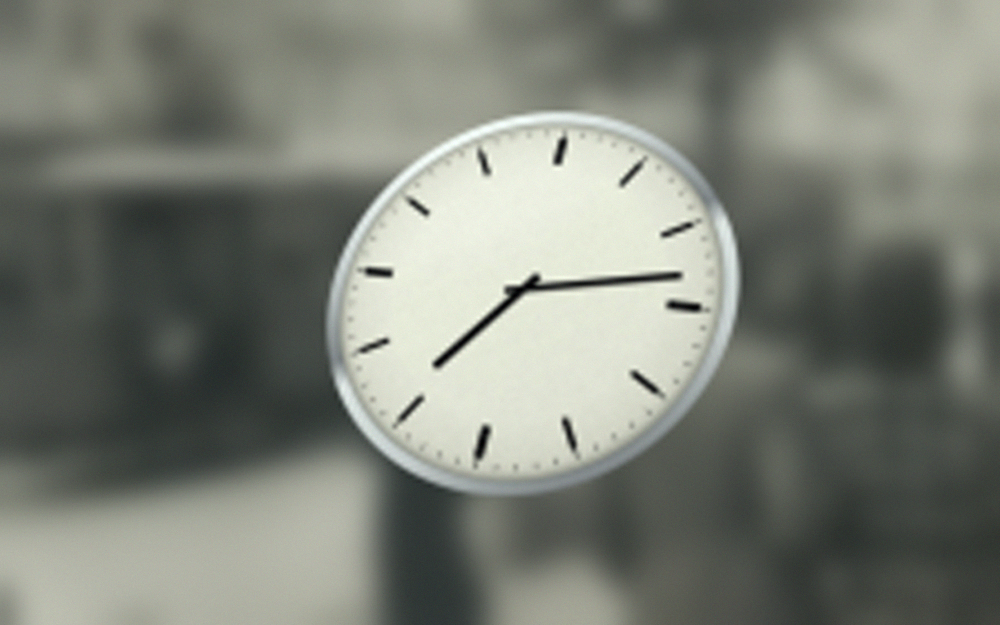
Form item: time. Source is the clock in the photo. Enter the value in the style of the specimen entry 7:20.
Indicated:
7:13
